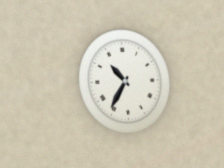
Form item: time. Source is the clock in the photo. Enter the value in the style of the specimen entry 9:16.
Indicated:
10:36
